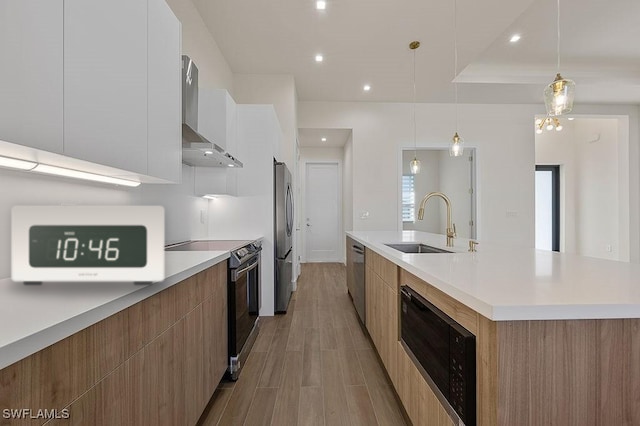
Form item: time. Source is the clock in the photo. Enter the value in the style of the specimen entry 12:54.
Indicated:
10:46
